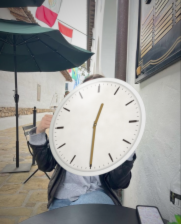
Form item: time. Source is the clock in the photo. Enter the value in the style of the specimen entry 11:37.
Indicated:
12:30
